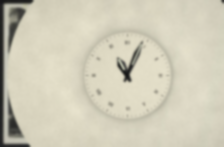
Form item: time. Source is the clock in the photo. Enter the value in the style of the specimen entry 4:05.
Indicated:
11:04
